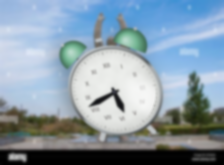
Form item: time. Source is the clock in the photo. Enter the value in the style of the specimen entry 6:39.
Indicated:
5:42
